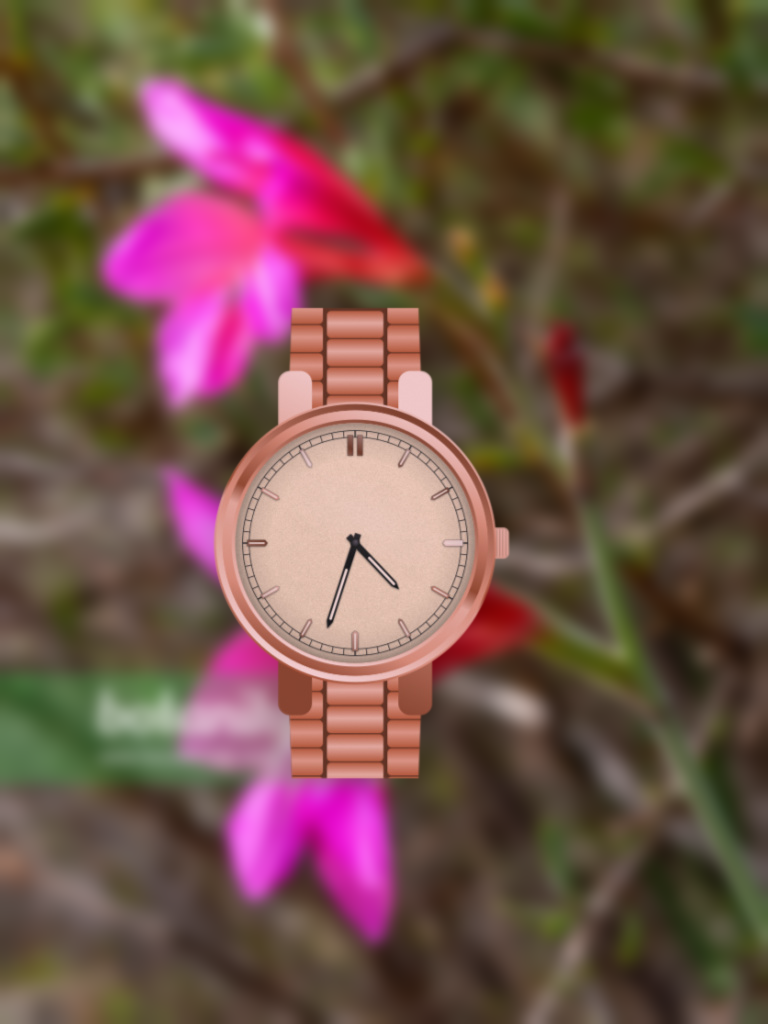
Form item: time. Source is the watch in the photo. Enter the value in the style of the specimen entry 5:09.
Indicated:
4:33
